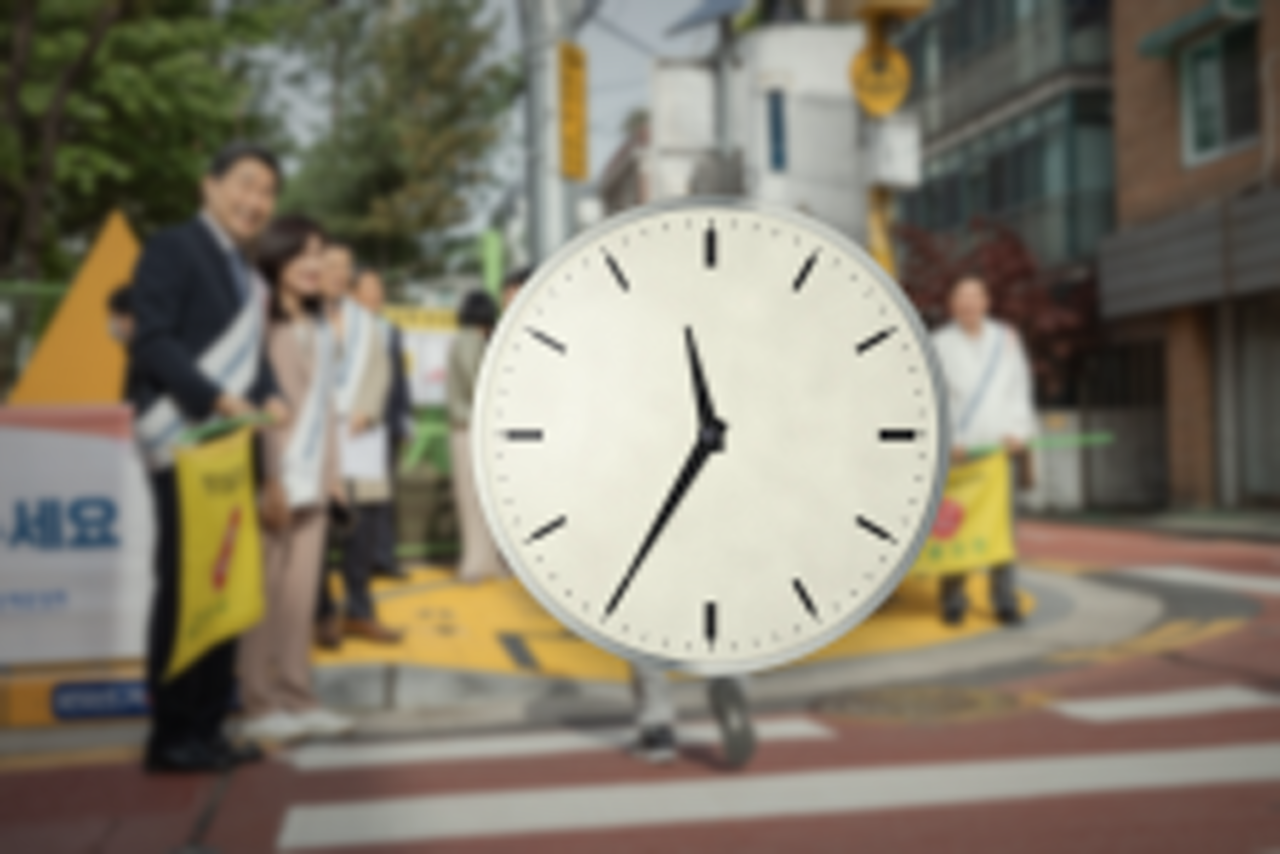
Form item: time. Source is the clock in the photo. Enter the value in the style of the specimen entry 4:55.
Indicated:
11:35
